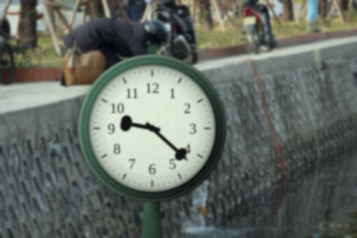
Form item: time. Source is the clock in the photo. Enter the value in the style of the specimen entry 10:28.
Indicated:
9:22
